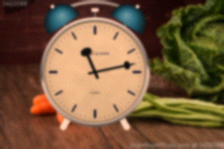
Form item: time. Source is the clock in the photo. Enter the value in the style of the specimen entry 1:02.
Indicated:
11:13
